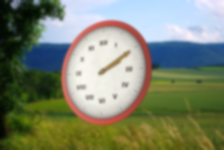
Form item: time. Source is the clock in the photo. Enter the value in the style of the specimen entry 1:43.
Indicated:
2:10
